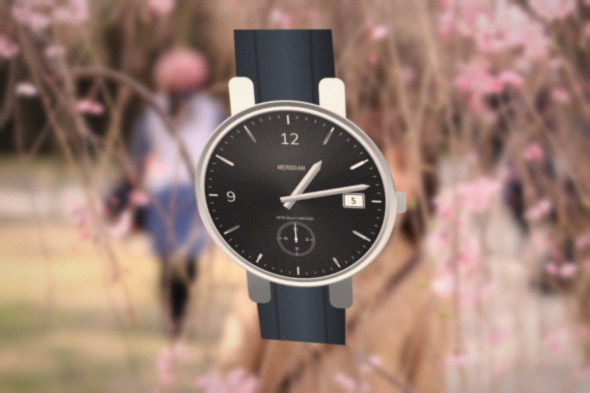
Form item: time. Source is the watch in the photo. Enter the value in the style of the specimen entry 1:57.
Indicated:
1:13
